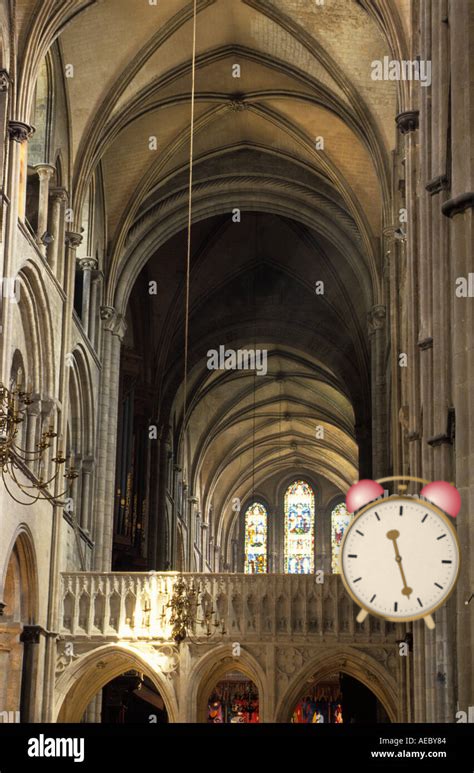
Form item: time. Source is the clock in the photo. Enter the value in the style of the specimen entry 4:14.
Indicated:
11:27
